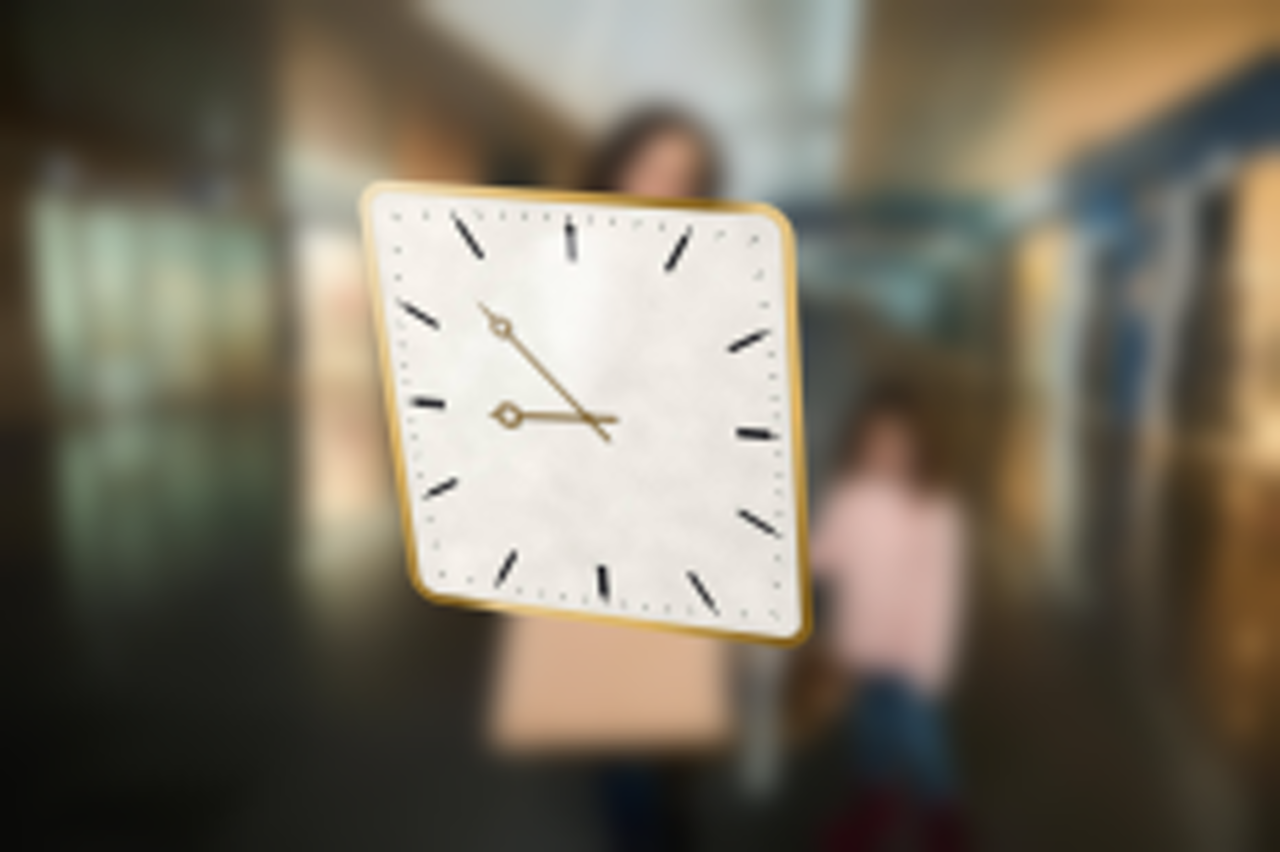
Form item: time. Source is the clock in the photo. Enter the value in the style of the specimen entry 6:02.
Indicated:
8:53
